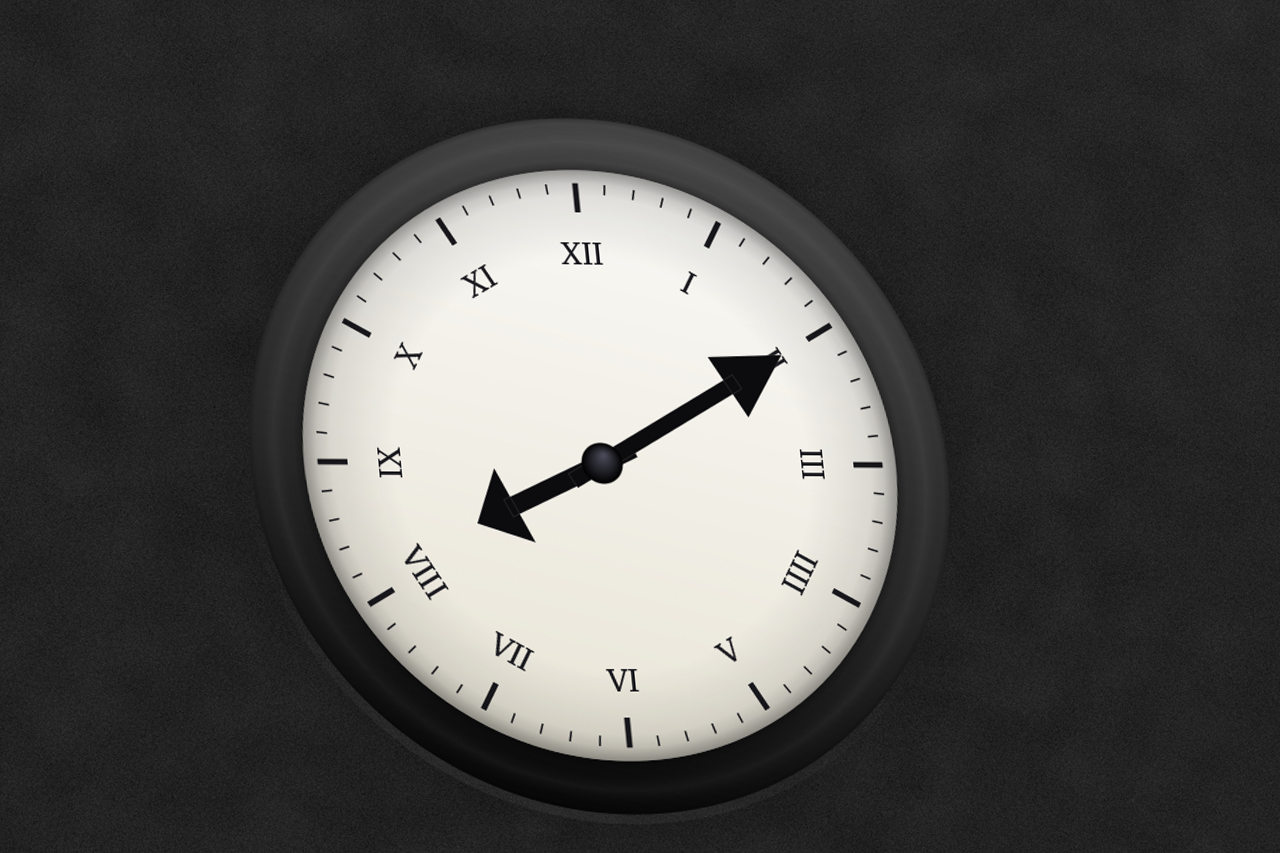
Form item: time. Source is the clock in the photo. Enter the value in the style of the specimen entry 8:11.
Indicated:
8:10
